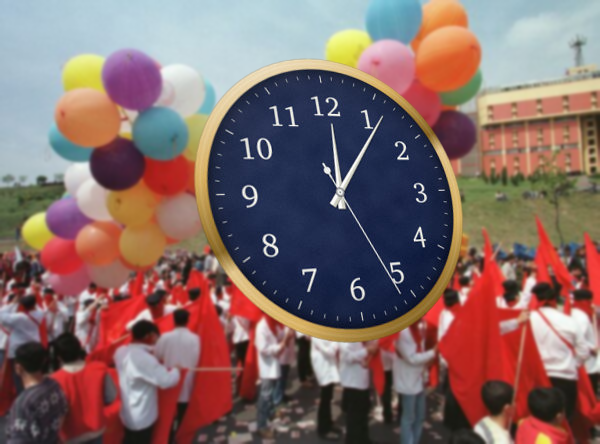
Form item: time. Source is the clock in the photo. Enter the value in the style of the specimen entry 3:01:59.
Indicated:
12:06:26
